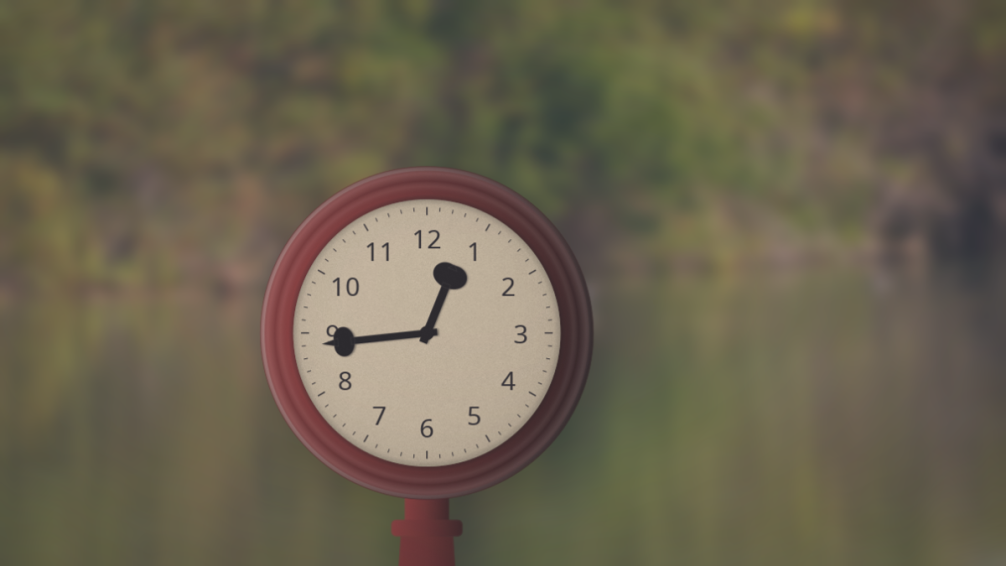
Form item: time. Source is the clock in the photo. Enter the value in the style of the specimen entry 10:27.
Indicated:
12:44
